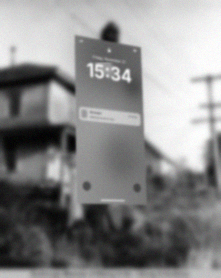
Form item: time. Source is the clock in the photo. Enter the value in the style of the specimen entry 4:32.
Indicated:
15:34
